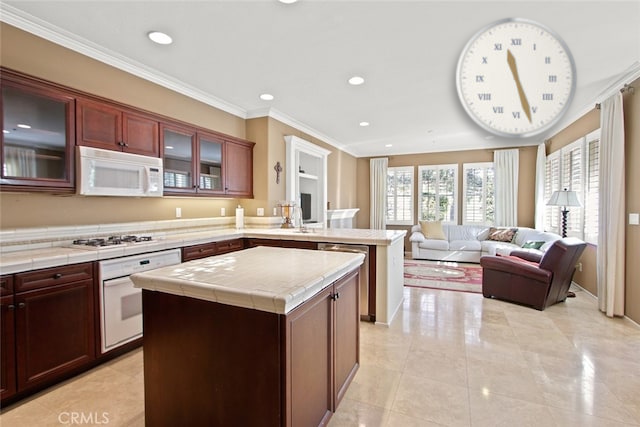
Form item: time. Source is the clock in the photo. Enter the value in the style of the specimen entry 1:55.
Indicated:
11:27
